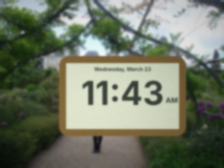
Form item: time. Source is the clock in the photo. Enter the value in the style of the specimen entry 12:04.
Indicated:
11:43
